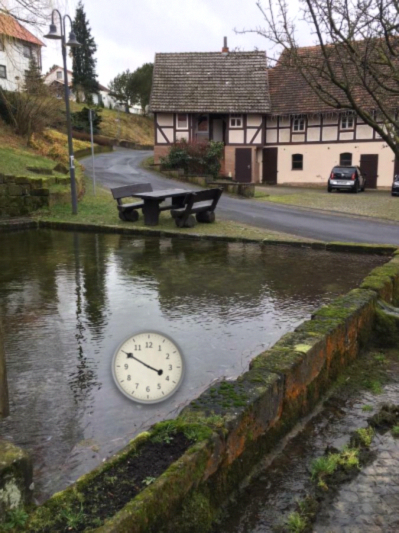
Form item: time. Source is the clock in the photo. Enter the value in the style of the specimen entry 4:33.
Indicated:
3:50
